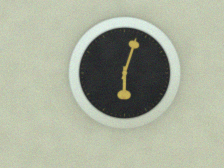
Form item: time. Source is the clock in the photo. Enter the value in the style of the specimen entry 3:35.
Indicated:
6:03
